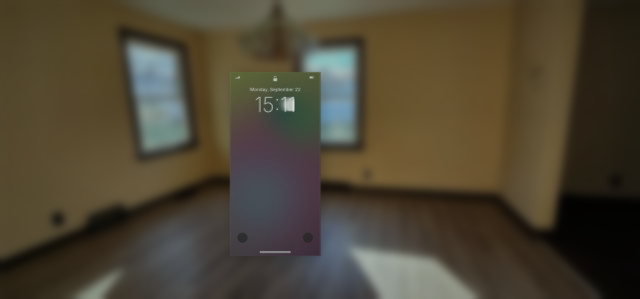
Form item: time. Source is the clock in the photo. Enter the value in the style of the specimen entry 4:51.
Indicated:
15:11
